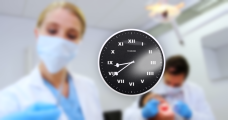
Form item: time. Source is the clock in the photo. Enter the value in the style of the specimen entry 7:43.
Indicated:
8:39
